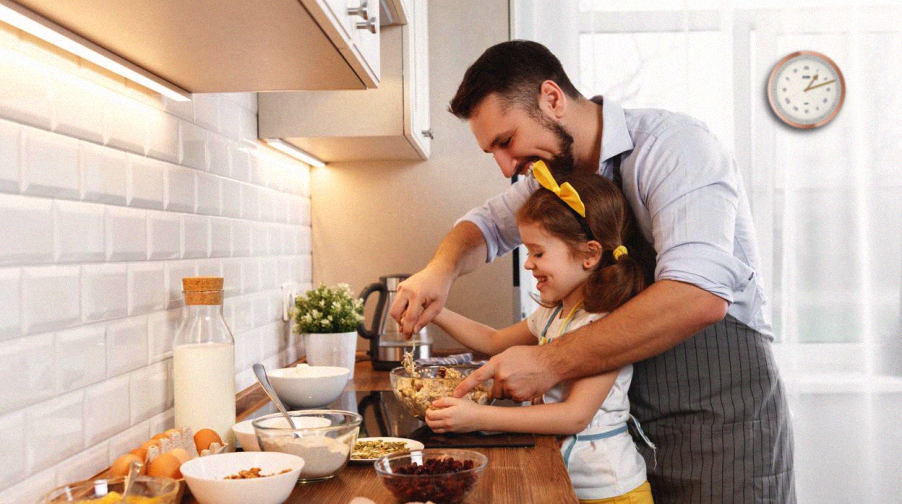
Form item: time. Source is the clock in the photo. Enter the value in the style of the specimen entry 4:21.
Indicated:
1:12
